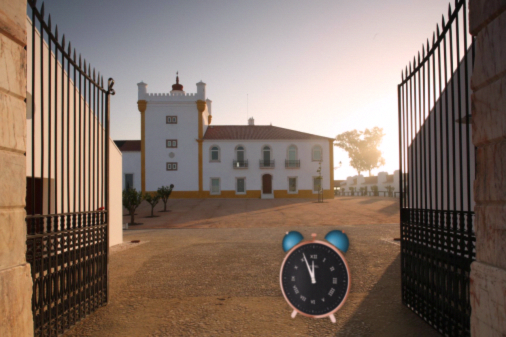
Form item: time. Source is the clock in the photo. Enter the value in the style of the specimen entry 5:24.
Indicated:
11:56
